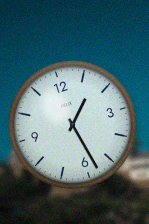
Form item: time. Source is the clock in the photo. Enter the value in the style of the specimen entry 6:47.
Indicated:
1:28
